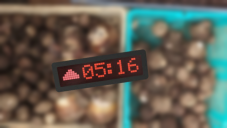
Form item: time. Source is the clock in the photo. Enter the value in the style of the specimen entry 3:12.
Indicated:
5:16
